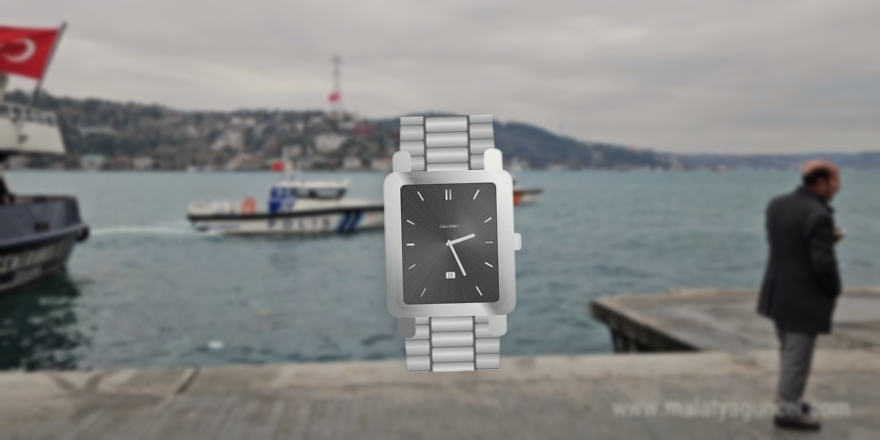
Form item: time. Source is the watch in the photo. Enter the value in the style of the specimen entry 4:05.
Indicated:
2:26
